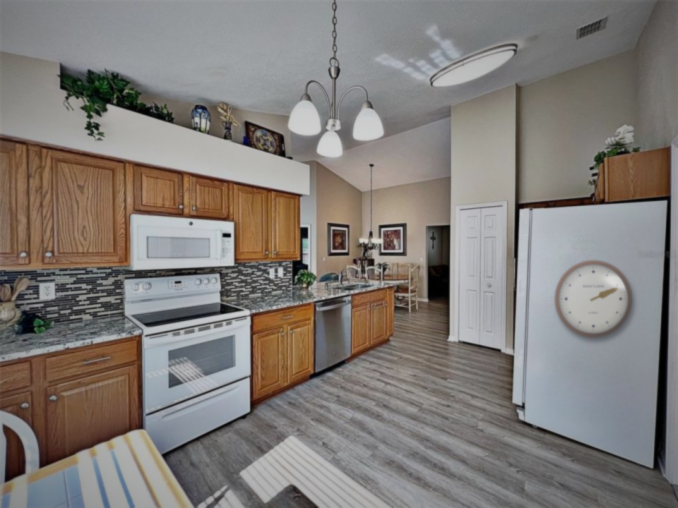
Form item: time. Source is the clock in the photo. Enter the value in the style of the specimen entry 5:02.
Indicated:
2:11
